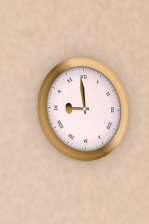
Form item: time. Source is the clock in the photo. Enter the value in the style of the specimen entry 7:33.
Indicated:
8:59
